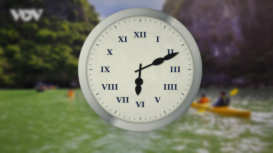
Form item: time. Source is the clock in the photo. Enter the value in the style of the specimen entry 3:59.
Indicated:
6:11
